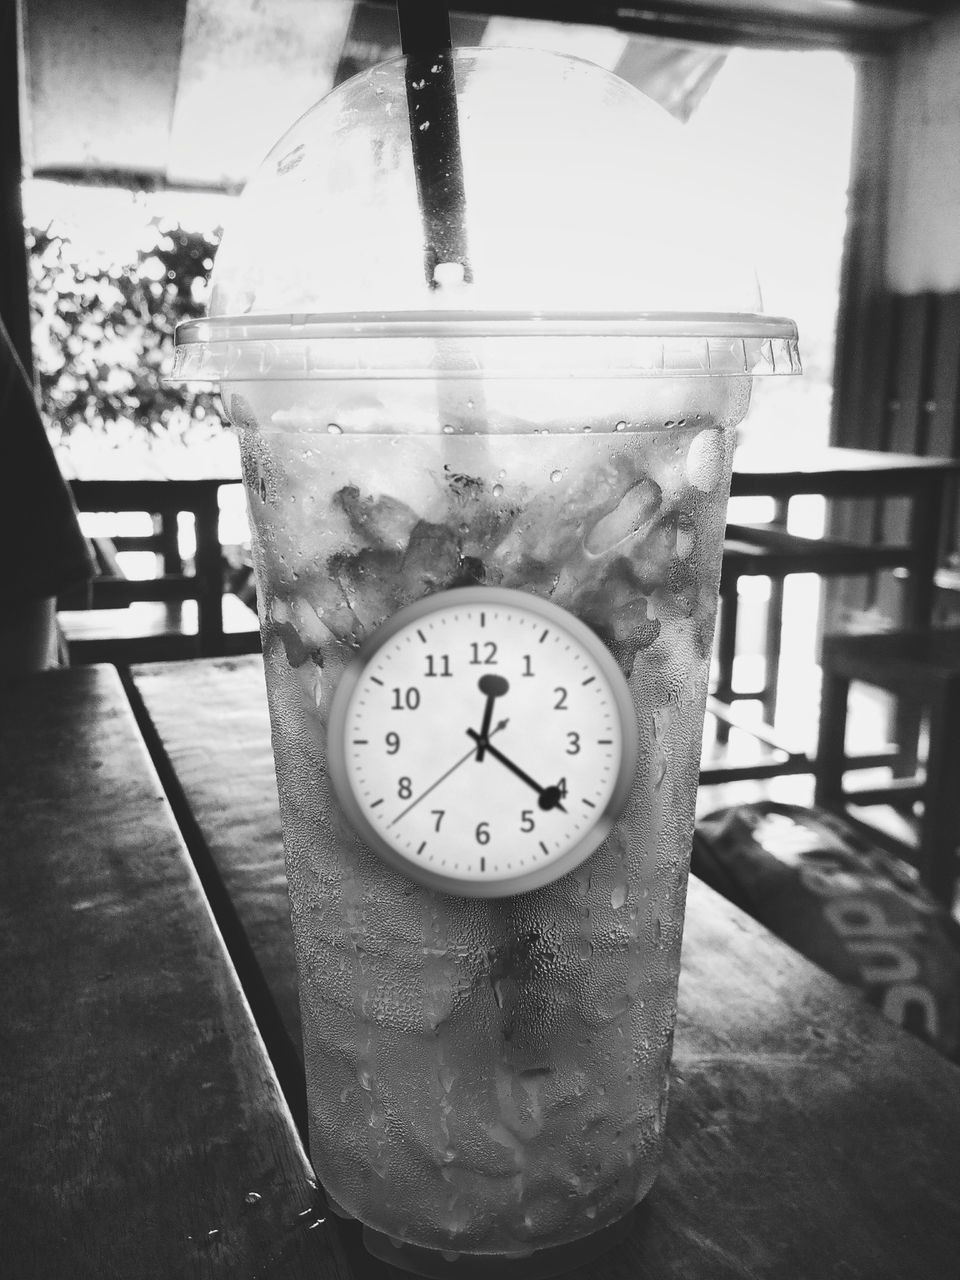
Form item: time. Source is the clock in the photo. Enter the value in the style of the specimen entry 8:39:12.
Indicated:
12:21:38
